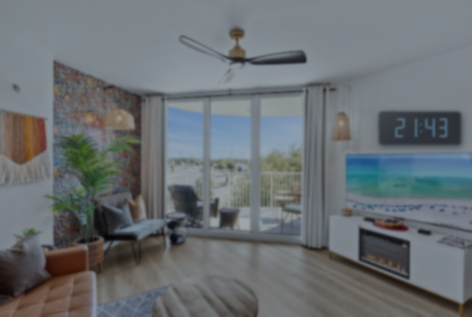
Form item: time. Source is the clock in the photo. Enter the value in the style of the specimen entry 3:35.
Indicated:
21:43
